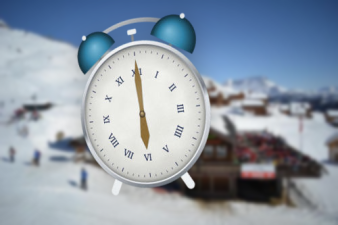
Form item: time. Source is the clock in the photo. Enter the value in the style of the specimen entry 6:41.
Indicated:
6:00
